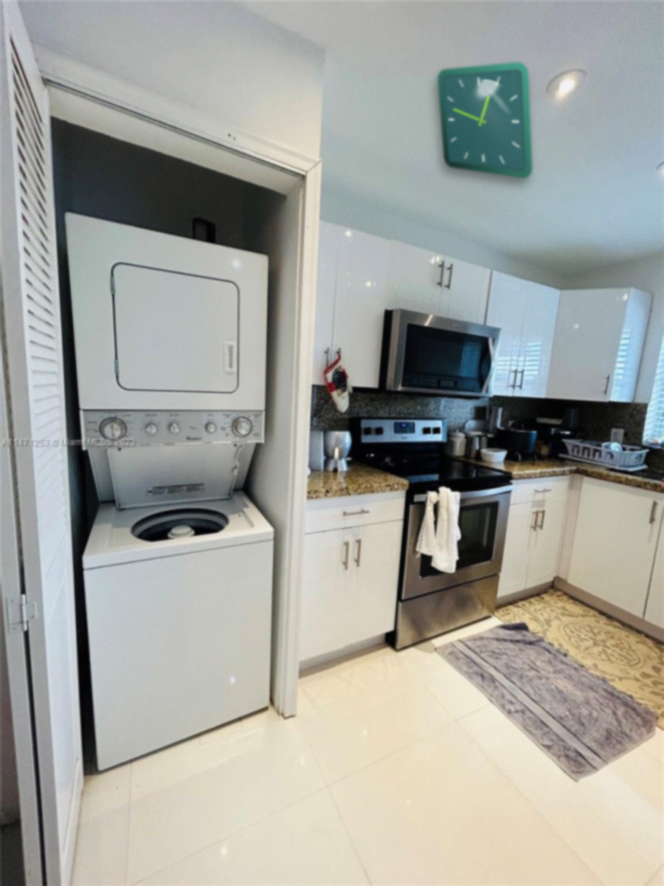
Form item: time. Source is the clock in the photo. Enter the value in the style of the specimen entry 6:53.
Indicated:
12:48
